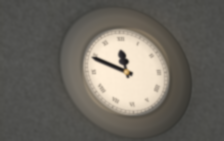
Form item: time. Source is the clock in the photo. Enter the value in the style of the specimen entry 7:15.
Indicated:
11:49
